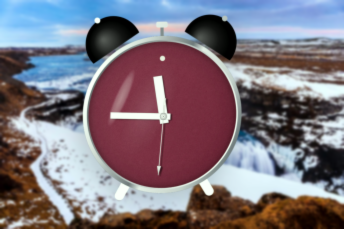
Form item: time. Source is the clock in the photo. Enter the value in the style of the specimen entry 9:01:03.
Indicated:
11:45:31
